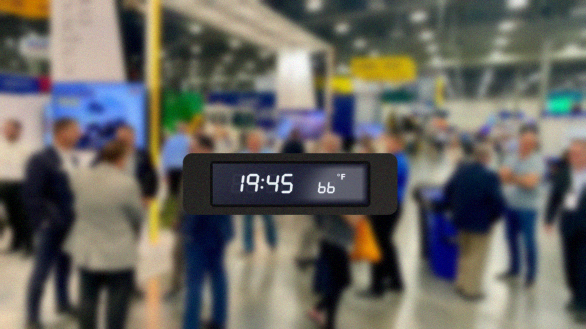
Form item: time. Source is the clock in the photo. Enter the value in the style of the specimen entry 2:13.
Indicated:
19:45
